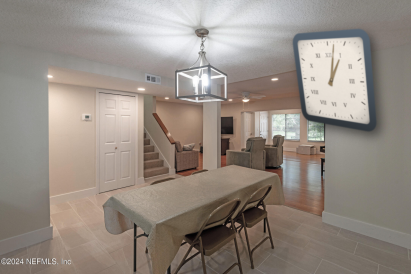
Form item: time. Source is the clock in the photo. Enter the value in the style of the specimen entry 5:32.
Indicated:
1:02
